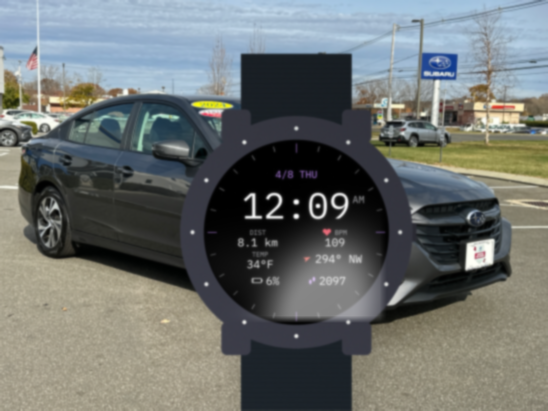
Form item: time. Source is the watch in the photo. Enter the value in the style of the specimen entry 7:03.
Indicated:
12:09
